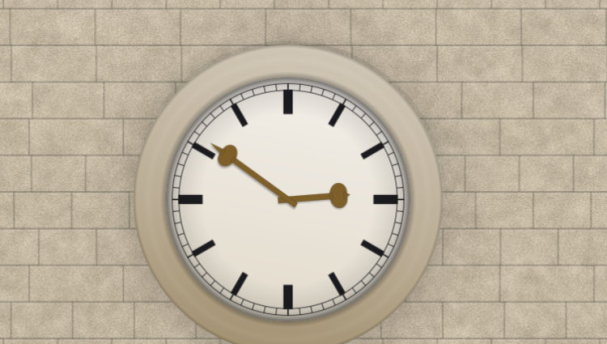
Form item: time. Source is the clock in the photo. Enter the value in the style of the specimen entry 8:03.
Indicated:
2:51
